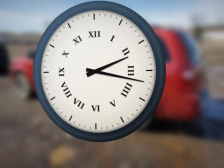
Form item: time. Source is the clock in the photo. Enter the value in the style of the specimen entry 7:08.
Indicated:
2:17
